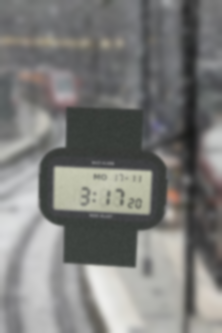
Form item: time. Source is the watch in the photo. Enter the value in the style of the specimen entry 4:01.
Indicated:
3:17
